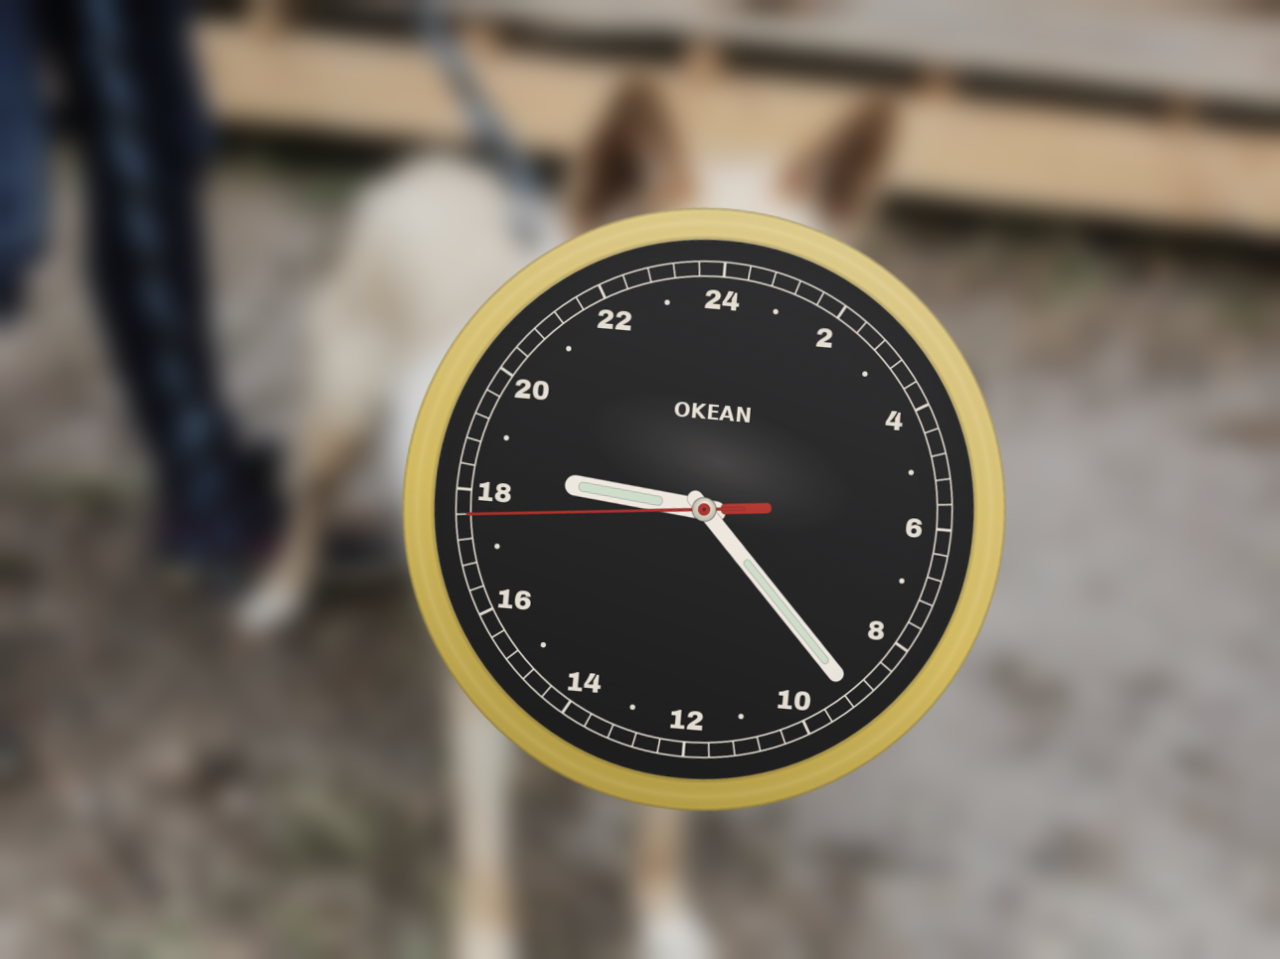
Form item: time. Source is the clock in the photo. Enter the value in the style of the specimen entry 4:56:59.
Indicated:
18:22:44
